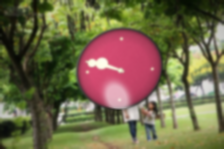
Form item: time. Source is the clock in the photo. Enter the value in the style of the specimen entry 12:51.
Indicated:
9:48
